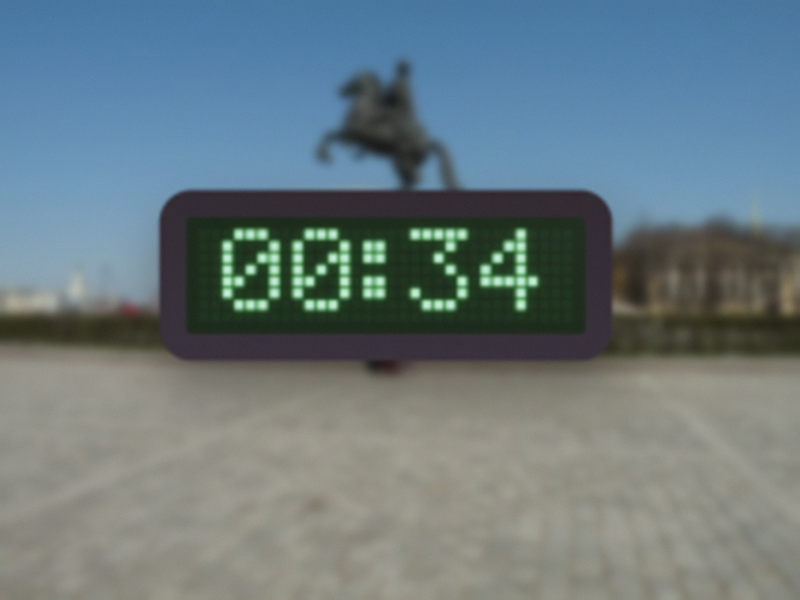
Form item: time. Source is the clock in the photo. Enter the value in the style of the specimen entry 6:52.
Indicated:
0:34
